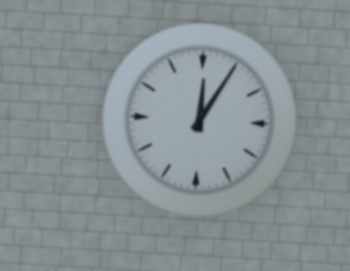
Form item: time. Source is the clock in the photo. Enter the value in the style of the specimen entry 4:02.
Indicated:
12:05
